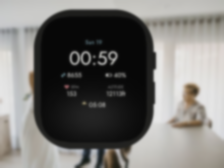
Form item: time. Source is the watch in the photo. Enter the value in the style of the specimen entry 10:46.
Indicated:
0:59
